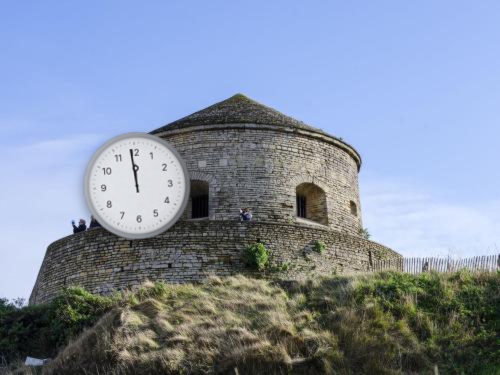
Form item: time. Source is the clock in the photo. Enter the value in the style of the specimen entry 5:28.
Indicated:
11:59
